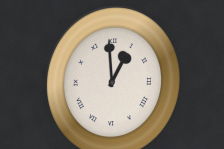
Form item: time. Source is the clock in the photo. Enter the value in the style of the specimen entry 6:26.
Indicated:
12:59
